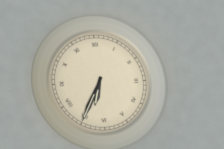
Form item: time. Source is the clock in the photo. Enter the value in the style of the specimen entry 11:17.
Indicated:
6:35
